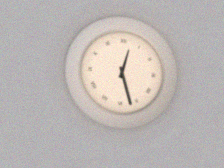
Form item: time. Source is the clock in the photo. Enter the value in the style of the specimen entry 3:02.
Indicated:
12:27
